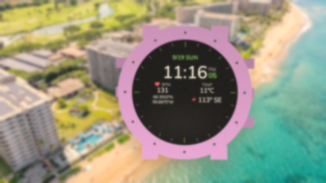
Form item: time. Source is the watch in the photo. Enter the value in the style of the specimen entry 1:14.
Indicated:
11:16
